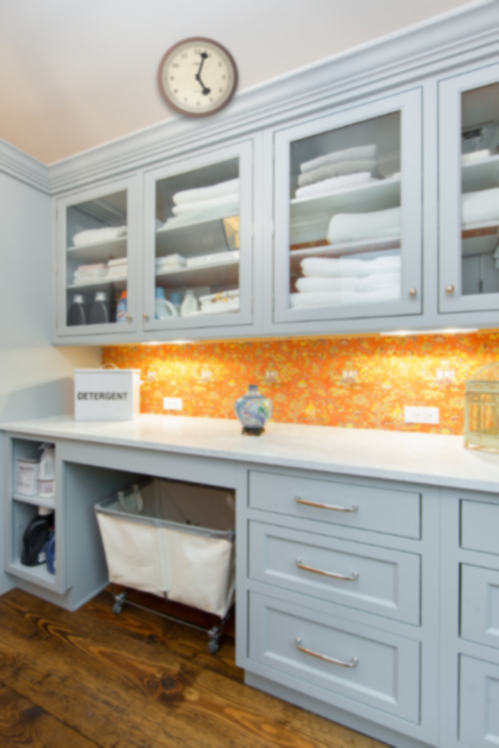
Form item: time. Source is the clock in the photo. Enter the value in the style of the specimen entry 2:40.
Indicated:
5:03
